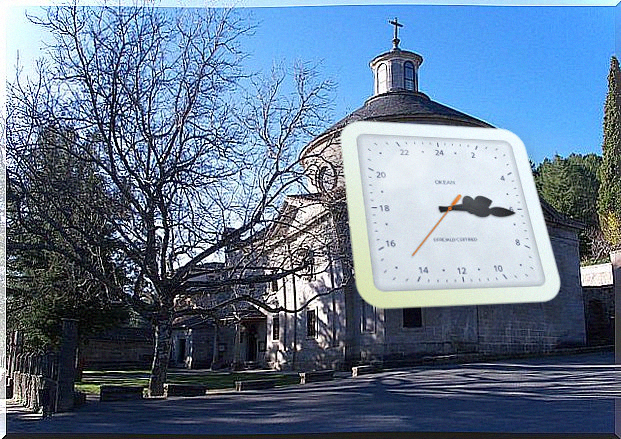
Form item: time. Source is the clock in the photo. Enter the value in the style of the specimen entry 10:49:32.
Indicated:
5:15:37
